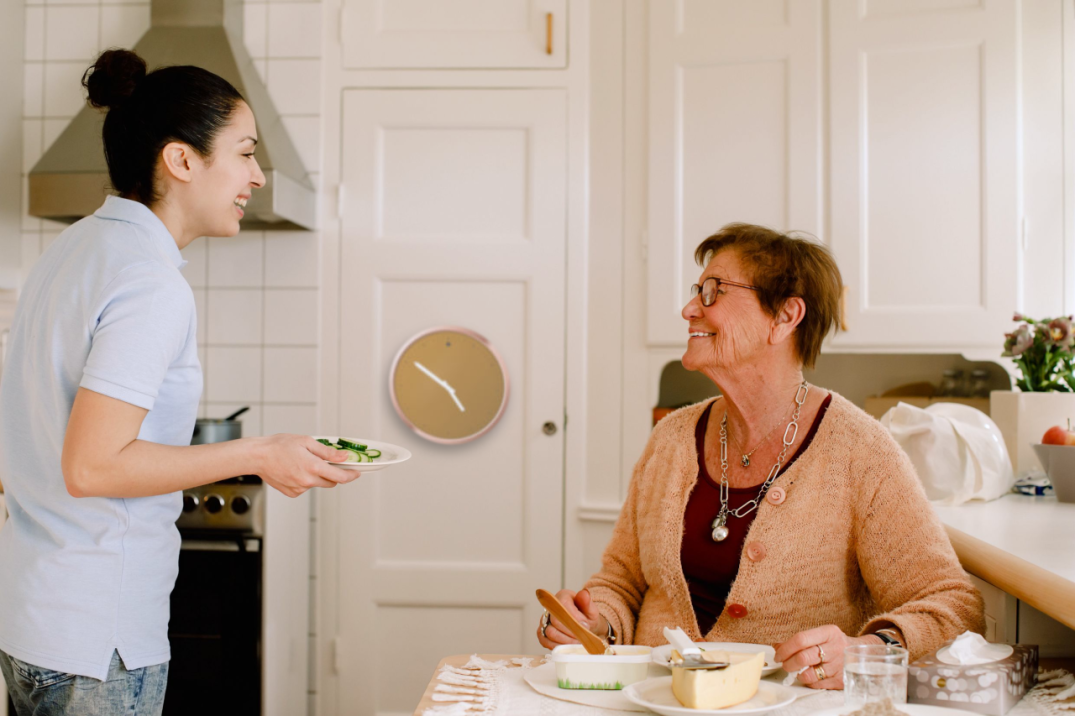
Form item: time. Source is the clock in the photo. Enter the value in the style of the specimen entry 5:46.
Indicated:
4:51
